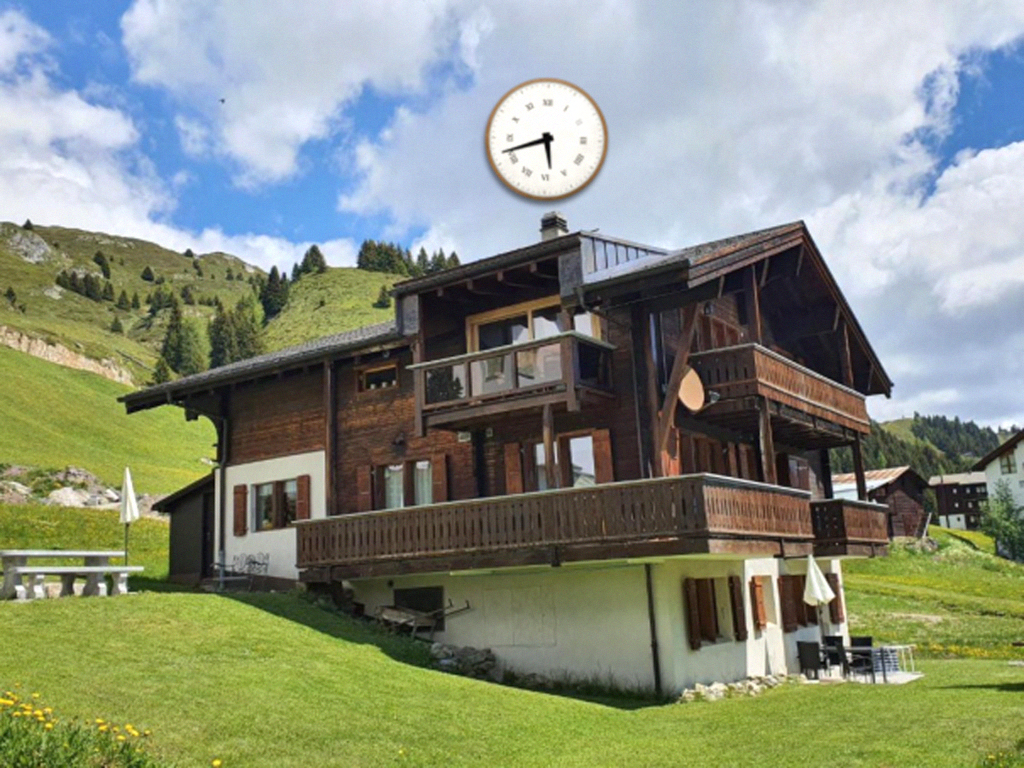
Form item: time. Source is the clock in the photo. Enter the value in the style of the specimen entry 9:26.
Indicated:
5:42
